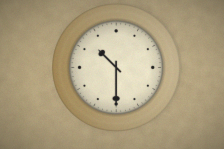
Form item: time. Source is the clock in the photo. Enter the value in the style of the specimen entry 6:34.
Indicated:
10:30
